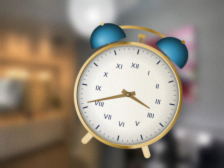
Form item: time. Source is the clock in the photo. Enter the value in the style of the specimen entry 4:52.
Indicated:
3:41
